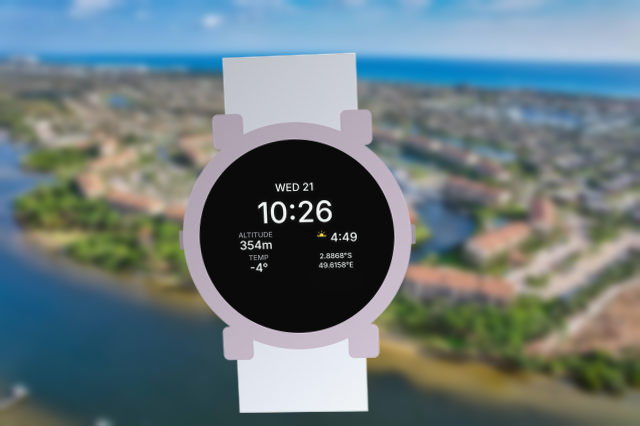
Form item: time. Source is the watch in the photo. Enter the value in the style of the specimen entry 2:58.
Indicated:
10:26
